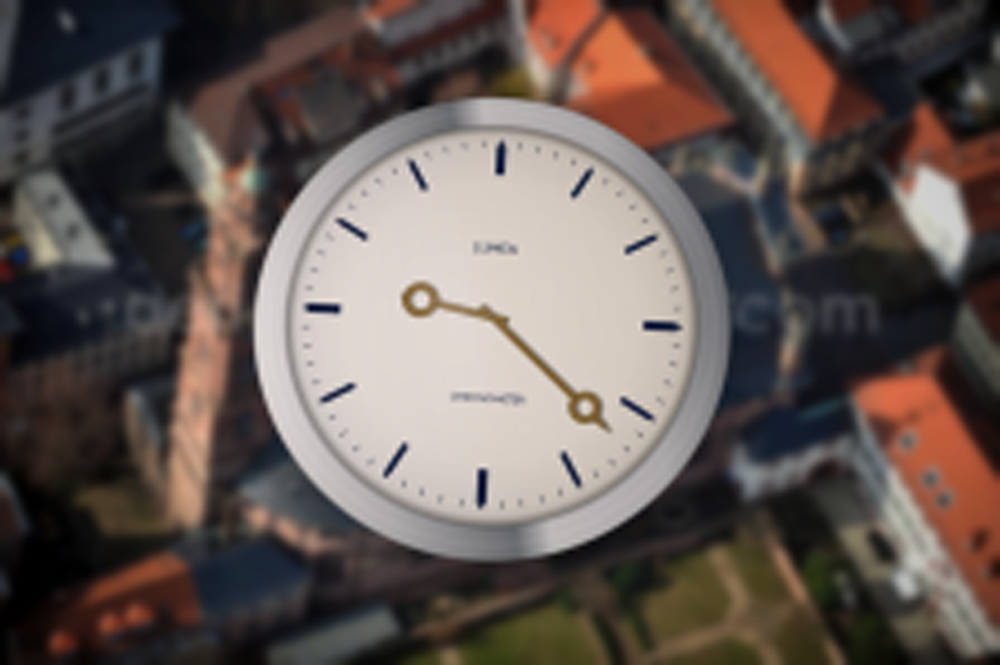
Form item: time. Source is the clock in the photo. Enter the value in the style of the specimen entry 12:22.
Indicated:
9:22
